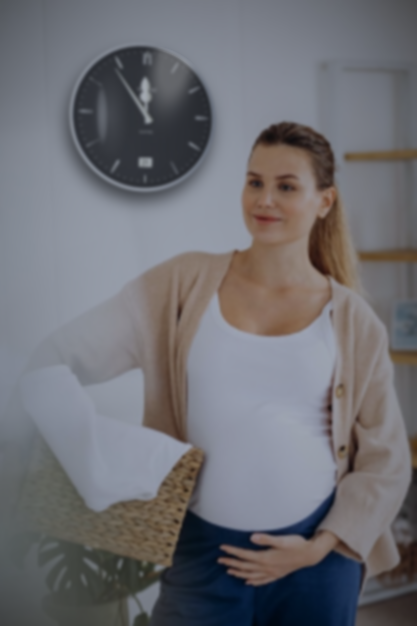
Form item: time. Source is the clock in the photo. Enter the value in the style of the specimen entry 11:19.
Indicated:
11:54
